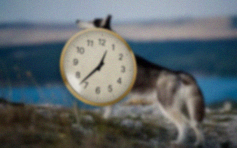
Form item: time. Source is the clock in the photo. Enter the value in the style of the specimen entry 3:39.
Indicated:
12:37
